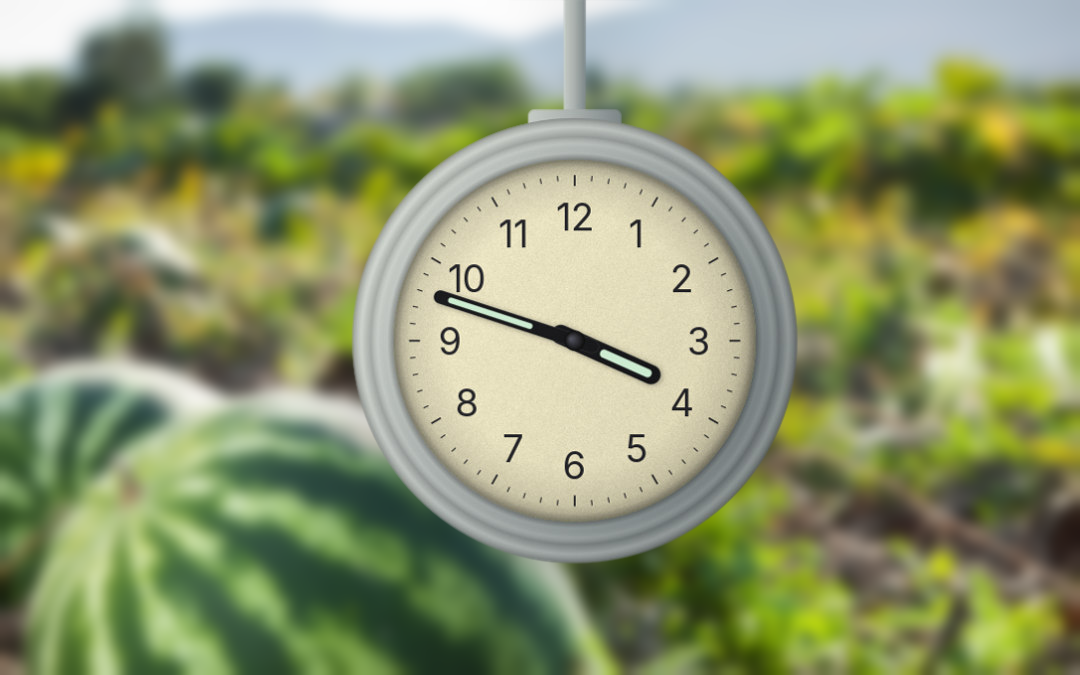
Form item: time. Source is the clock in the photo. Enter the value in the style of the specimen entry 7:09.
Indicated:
3:48
